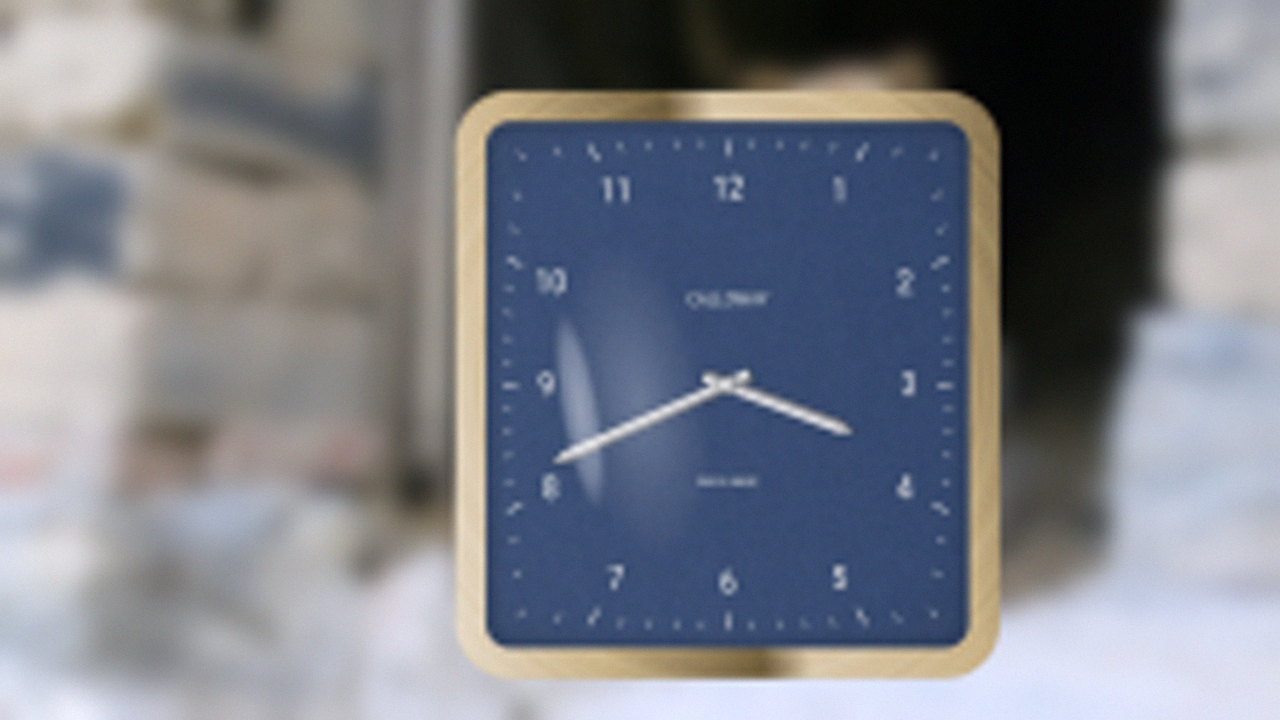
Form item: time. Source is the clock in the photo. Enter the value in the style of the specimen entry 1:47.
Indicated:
3:41
